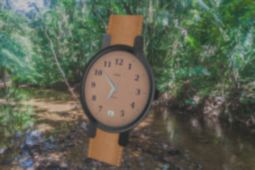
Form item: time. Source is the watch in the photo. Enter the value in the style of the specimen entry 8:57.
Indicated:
6:52
